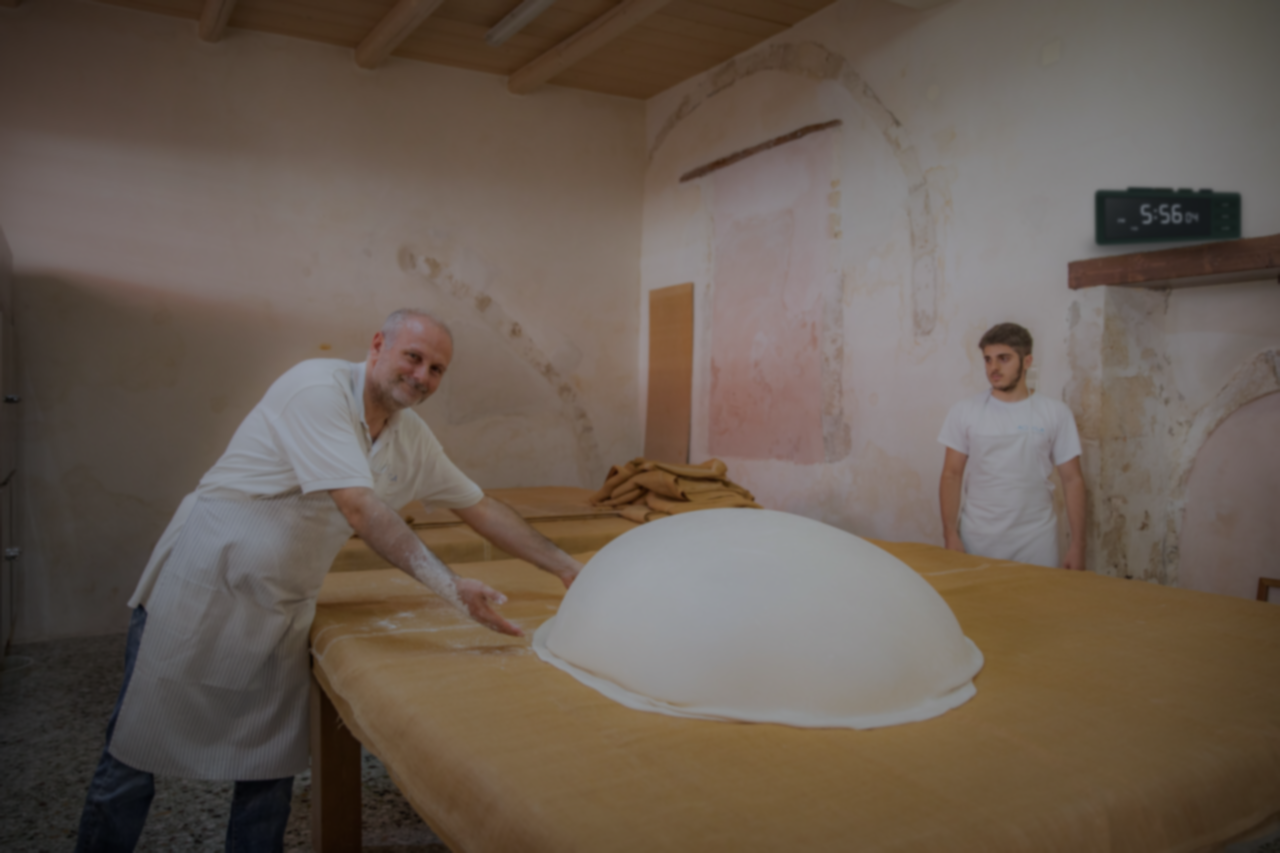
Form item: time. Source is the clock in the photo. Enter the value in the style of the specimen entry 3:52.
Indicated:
5:56
